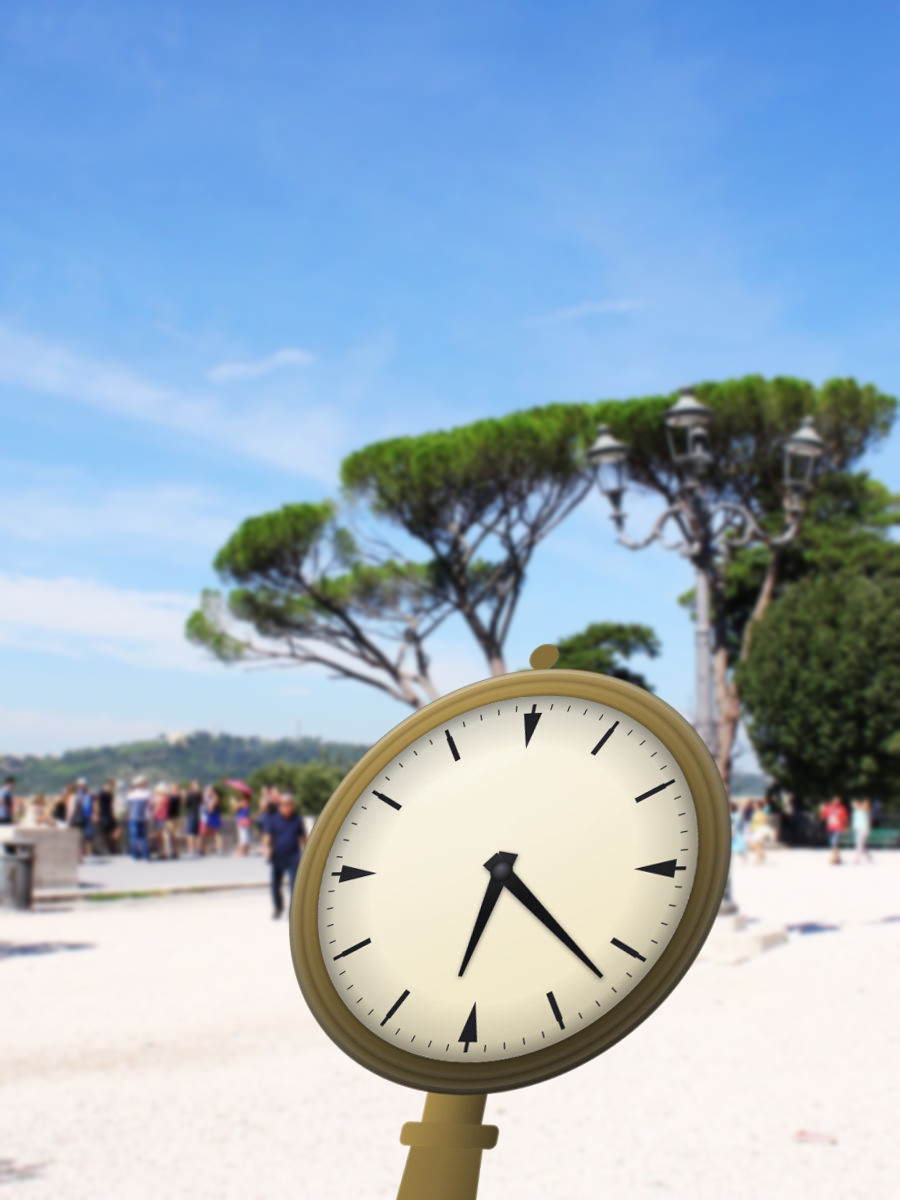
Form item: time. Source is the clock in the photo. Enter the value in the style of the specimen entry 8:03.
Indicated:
6:22
